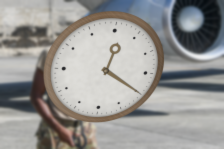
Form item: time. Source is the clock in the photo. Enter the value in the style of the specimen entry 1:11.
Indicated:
12:20
